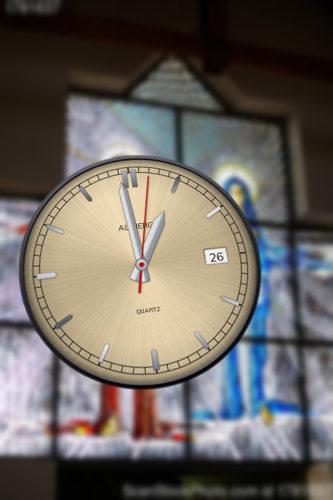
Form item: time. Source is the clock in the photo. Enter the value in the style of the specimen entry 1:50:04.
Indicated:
12:59:02
